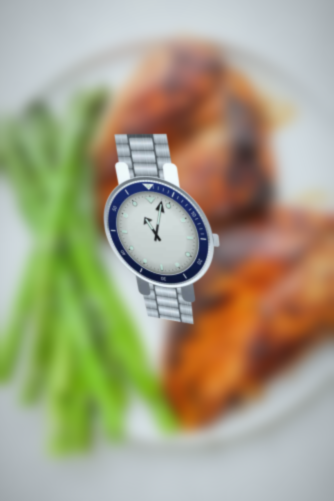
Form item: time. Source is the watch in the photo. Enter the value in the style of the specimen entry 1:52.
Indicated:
11:03
